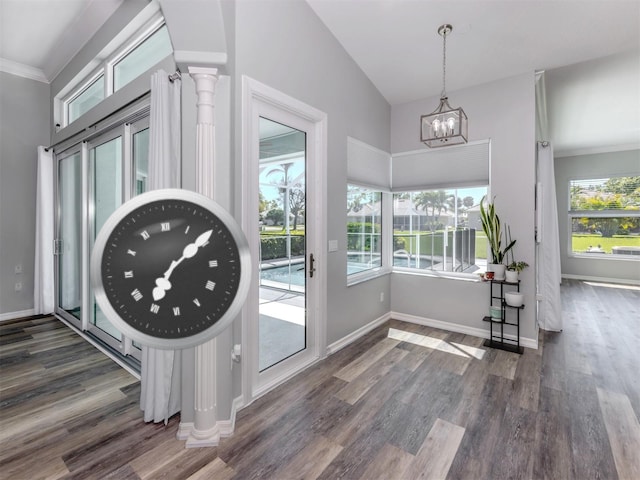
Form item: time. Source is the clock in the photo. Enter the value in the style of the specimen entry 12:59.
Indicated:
7:09
